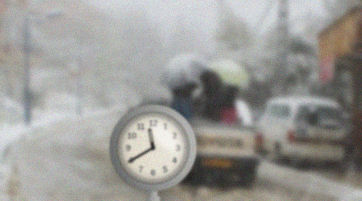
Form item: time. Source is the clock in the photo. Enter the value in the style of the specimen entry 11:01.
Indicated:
11:40
